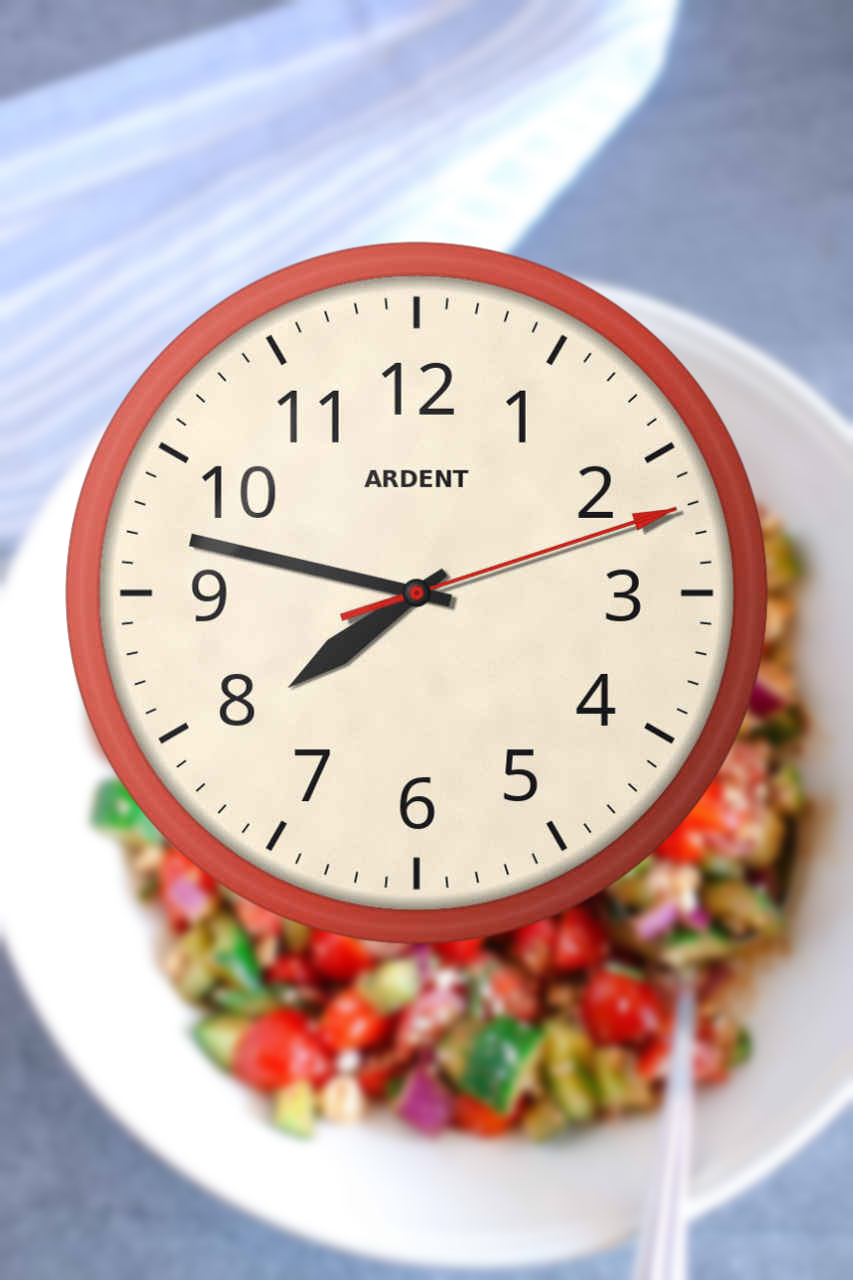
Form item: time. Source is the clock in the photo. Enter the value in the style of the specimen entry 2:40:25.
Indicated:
7:47:12
